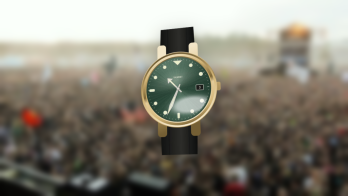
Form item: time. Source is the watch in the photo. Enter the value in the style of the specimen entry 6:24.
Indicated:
10:34
